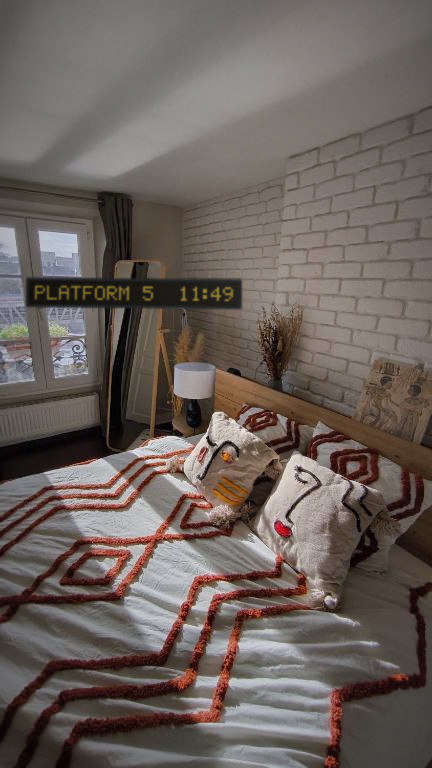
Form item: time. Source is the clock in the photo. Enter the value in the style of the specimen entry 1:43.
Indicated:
11:49
